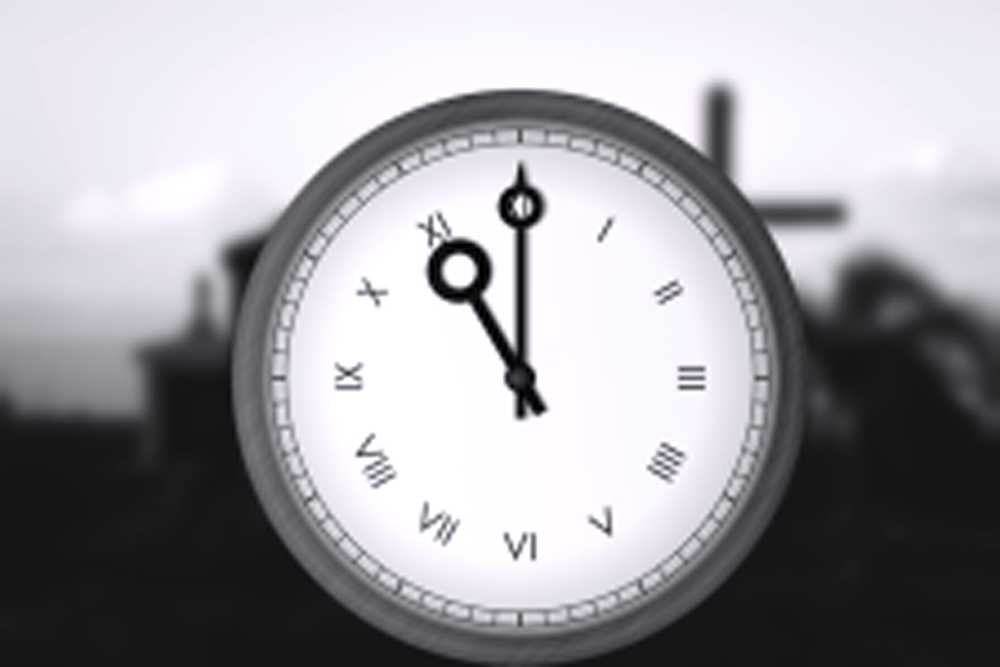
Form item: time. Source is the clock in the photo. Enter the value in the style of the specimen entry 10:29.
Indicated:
11:00
